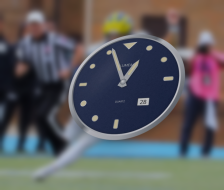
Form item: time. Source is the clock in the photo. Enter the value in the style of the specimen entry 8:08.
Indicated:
12:56
